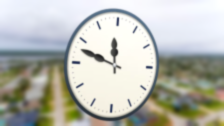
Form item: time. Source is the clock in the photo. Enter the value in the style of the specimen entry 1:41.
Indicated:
11:48
